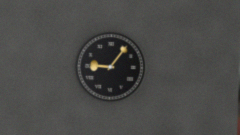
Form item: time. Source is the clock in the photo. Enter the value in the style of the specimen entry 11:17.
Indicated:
9:06
